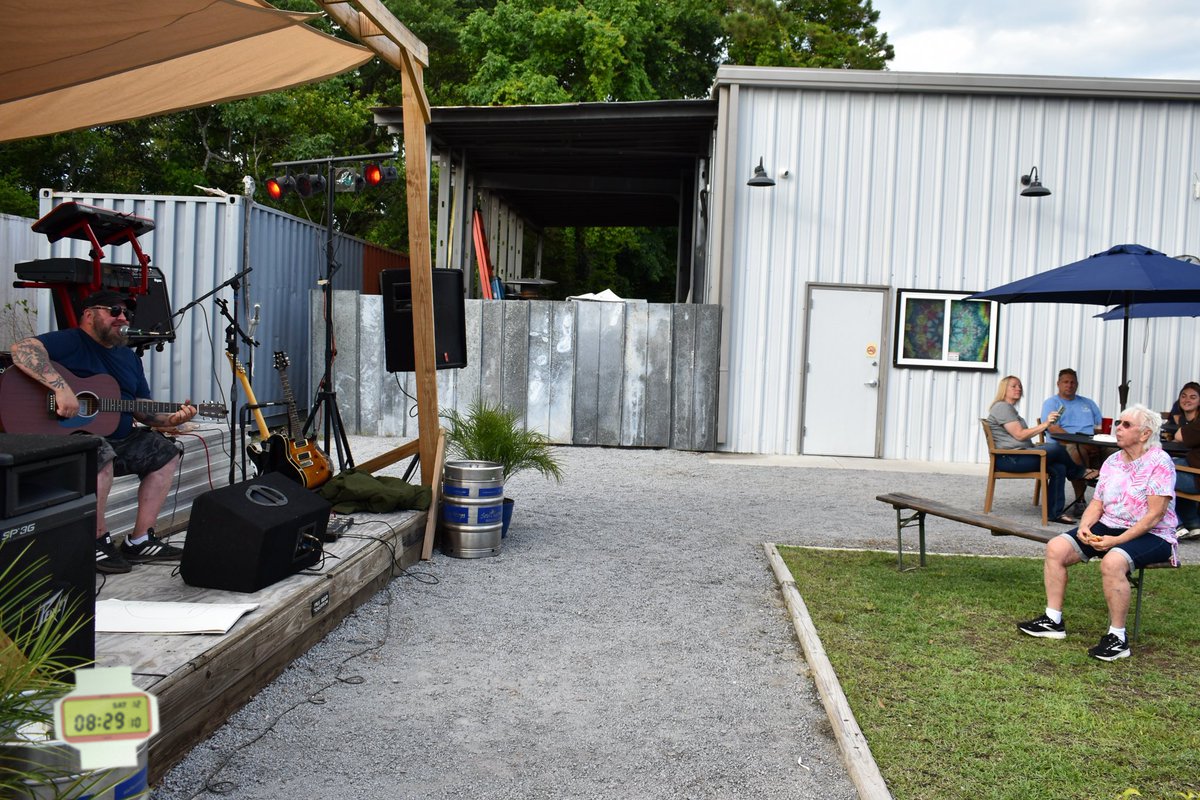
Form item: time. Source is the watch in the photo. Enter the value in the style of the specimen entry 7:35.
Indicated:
8:29
